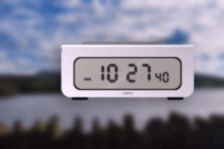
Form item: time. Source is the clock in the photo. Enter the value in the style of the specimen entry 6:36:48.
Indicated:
10:27:40
